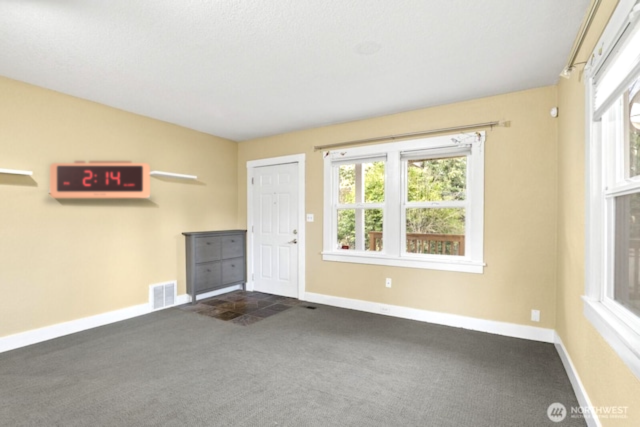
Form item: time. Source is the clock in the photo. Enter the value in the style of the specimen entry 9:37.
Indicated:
2:14
